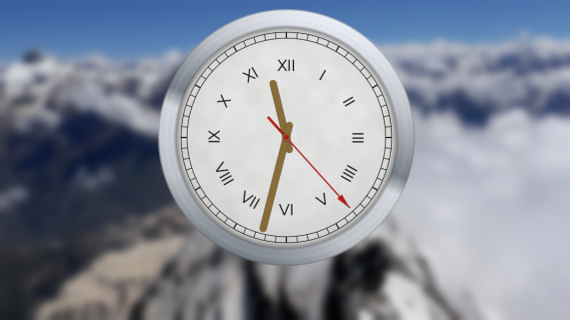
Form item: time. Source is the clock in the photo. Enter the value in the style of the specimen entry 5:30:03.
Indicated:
11:32:23
